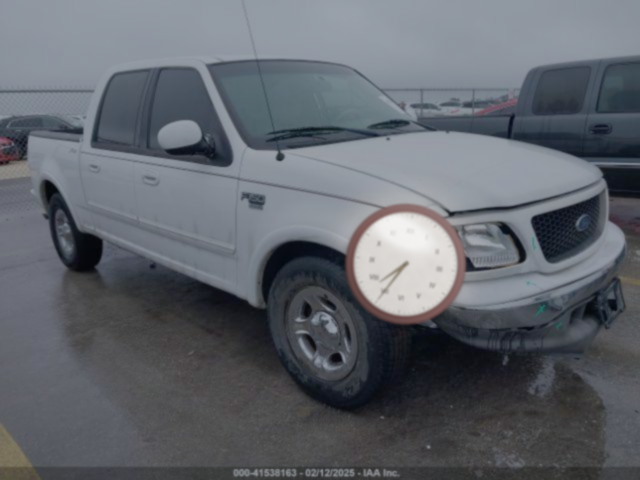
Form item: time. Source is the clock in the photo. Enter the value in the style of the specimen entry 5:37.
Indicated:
7:35
